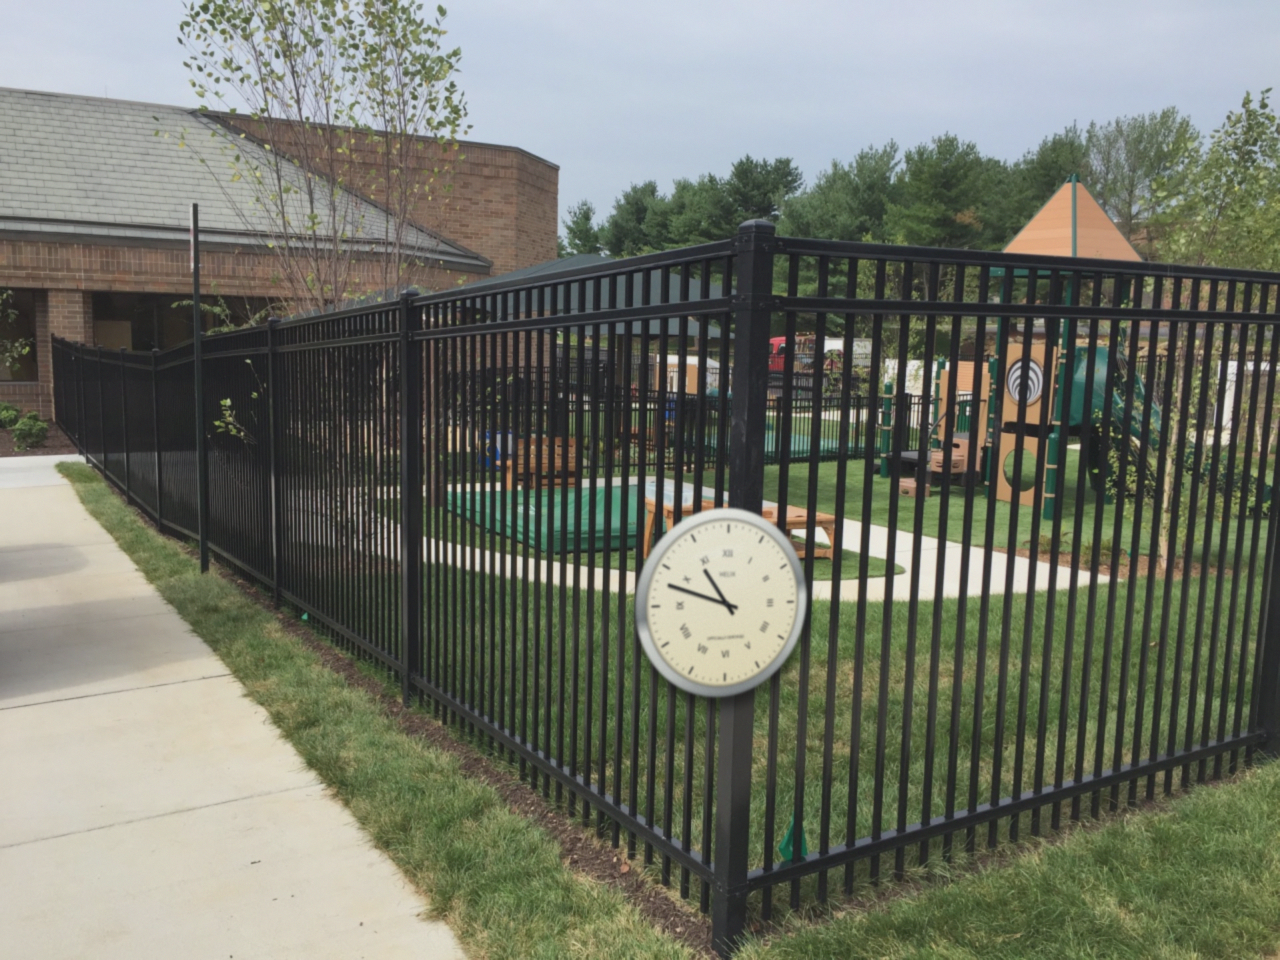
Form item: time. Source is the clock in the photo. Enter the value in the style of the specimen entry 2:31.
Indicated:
10:48
